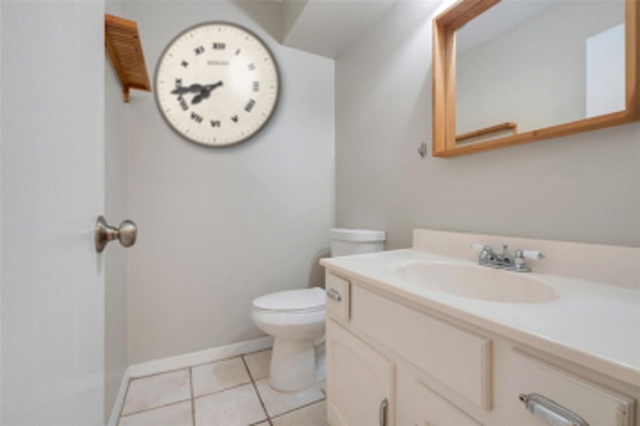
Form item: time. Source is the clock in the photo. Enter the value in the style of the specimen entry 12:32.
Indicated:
7:43
